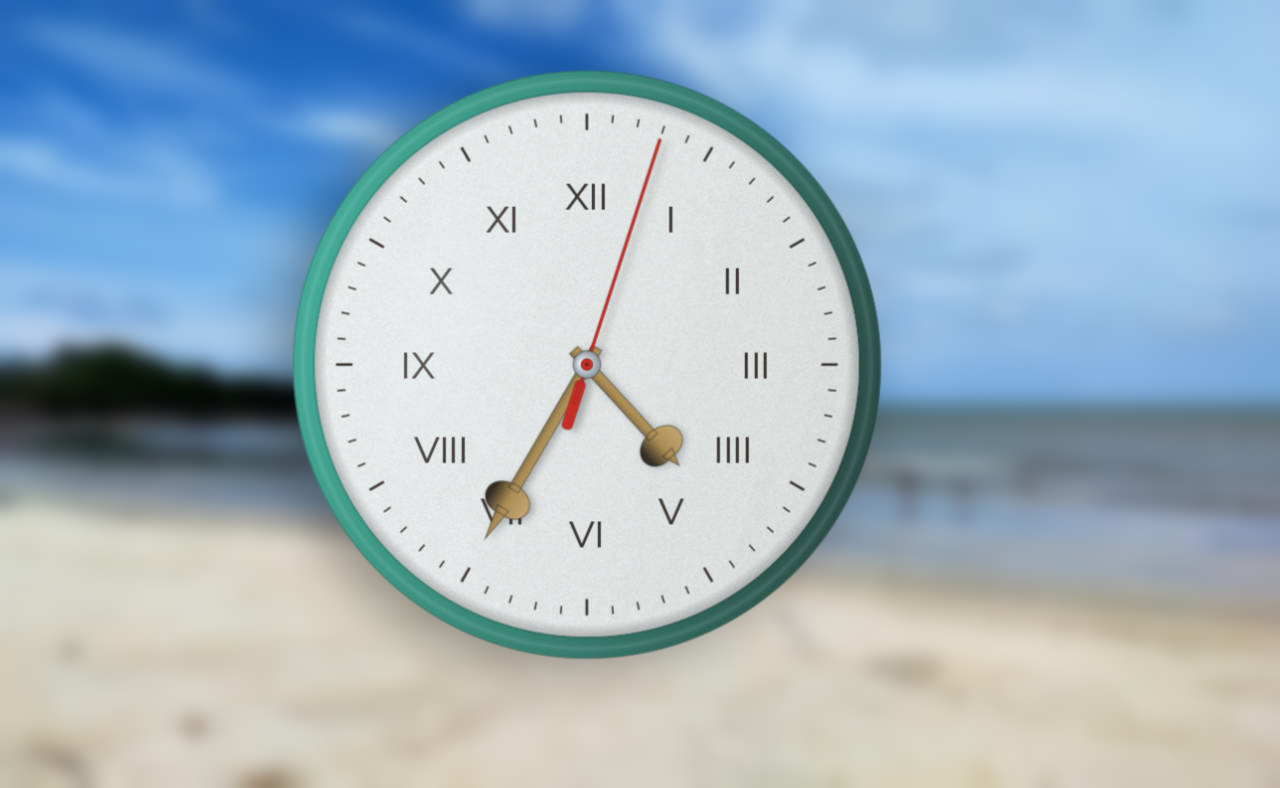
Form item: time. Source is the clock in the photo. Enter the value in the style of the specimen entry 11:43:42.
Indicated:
4:35:03
